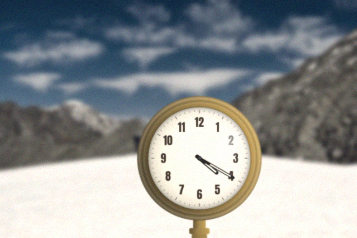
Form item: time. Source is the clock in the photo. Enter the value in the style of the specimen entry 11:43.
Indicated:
4:20
